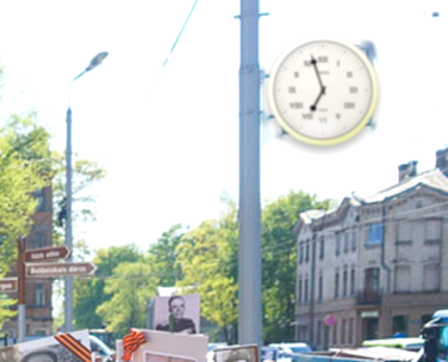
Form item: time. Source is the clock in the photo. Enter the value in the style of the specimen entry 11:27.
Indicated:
6:57
